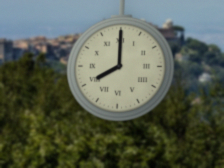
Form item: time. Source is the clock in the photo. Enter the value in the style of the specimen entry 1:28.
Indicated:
8:00
